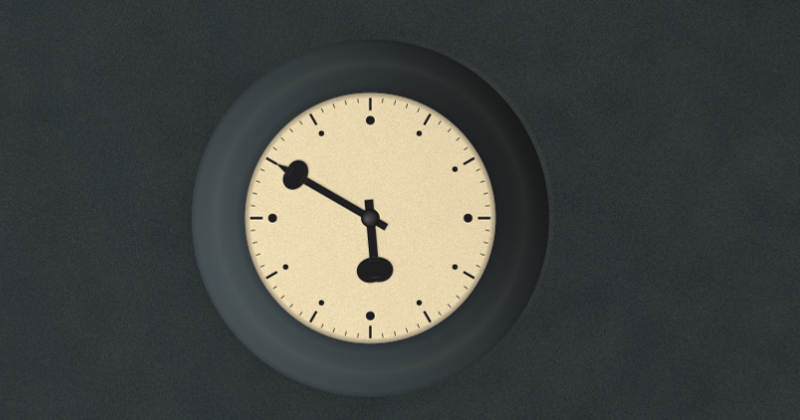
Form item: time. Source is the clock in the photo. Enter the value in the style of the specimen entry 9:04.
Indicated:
5:50
